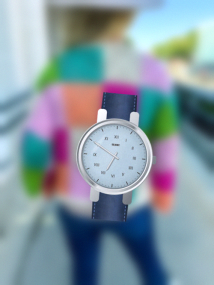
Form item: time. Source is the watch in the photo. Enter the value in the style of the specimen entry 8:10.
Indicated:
6:50
